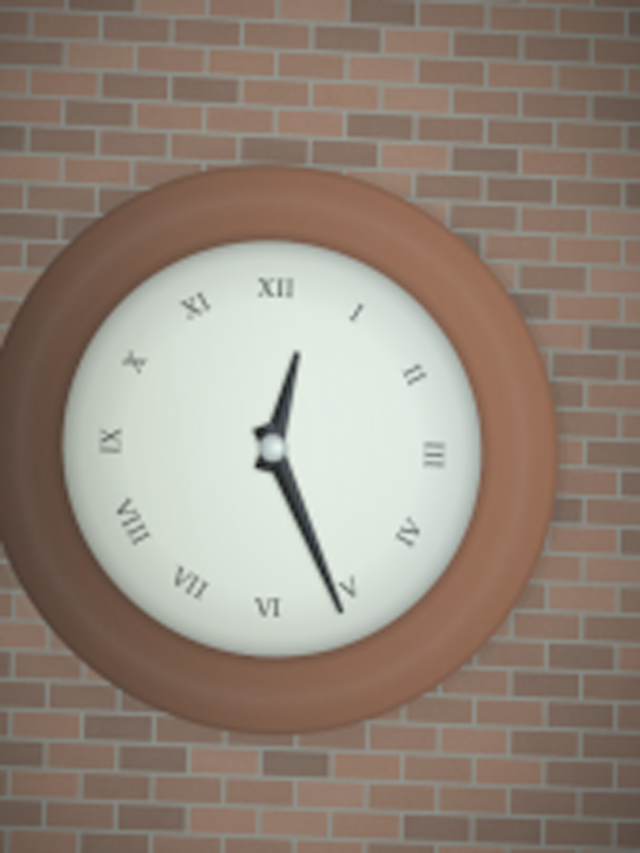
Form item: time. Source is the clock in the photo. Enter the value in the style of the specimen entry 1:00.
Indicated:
12:26
